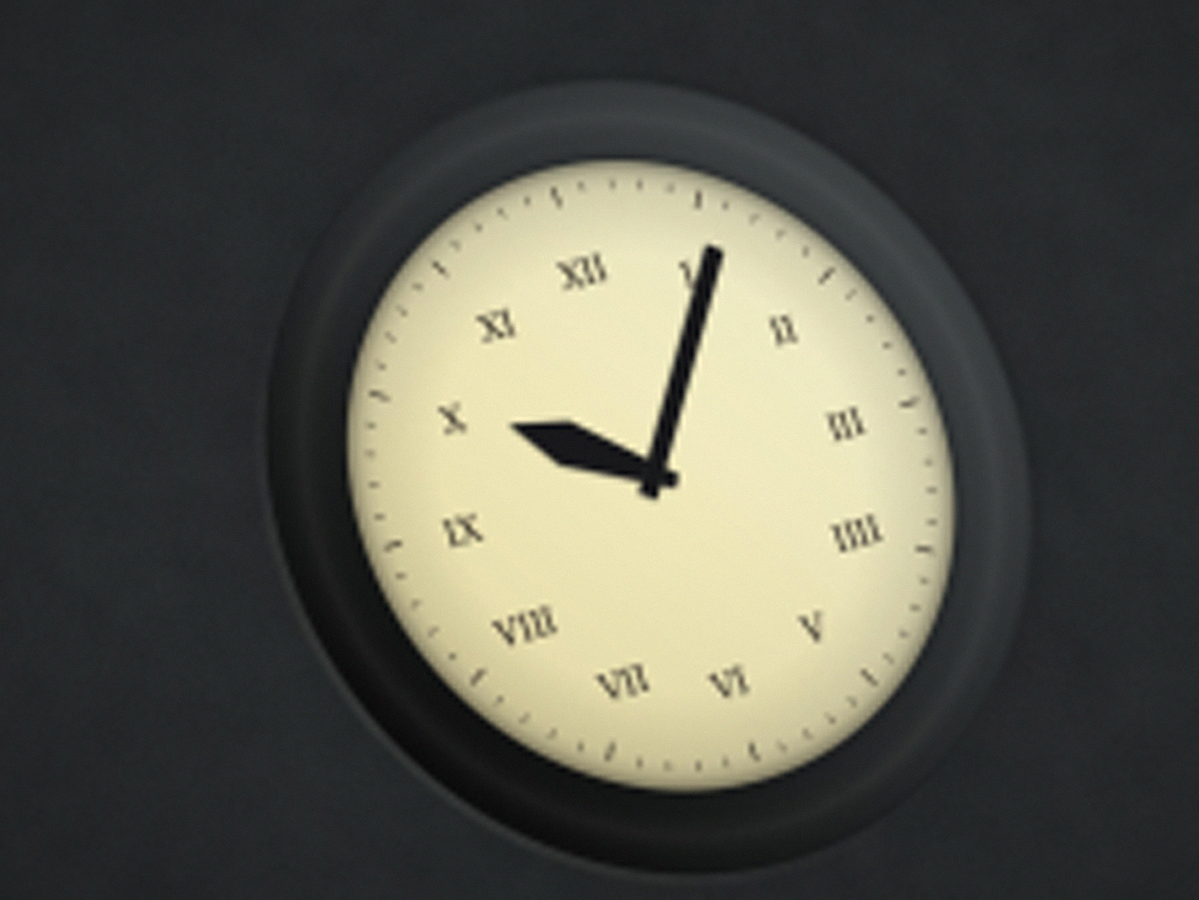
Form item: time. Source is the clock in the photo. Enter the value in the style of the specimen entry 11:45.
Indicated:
10:06
